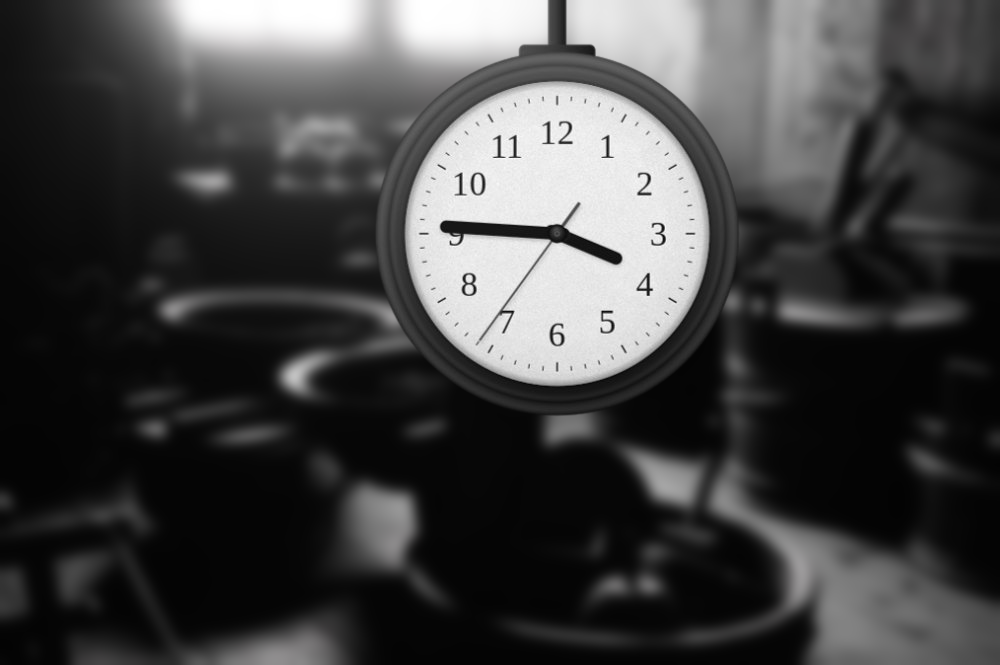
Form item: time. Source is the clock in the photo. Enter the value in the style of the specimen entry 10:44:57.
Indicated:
3:45:36
